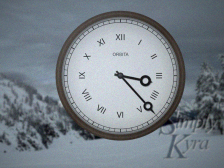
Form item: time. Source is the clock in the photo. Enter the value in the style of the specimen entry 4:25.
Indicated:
3:23
